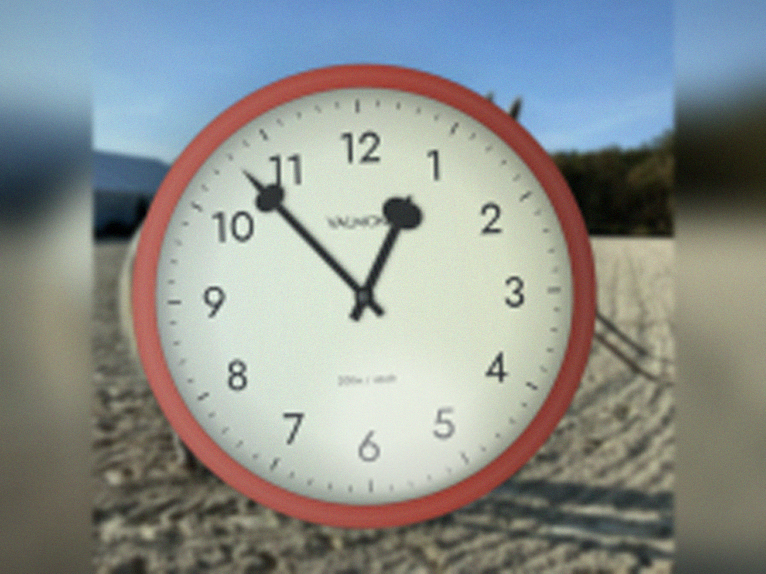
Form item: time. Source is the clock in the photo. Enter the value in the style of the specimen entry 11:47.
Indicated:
12:53
